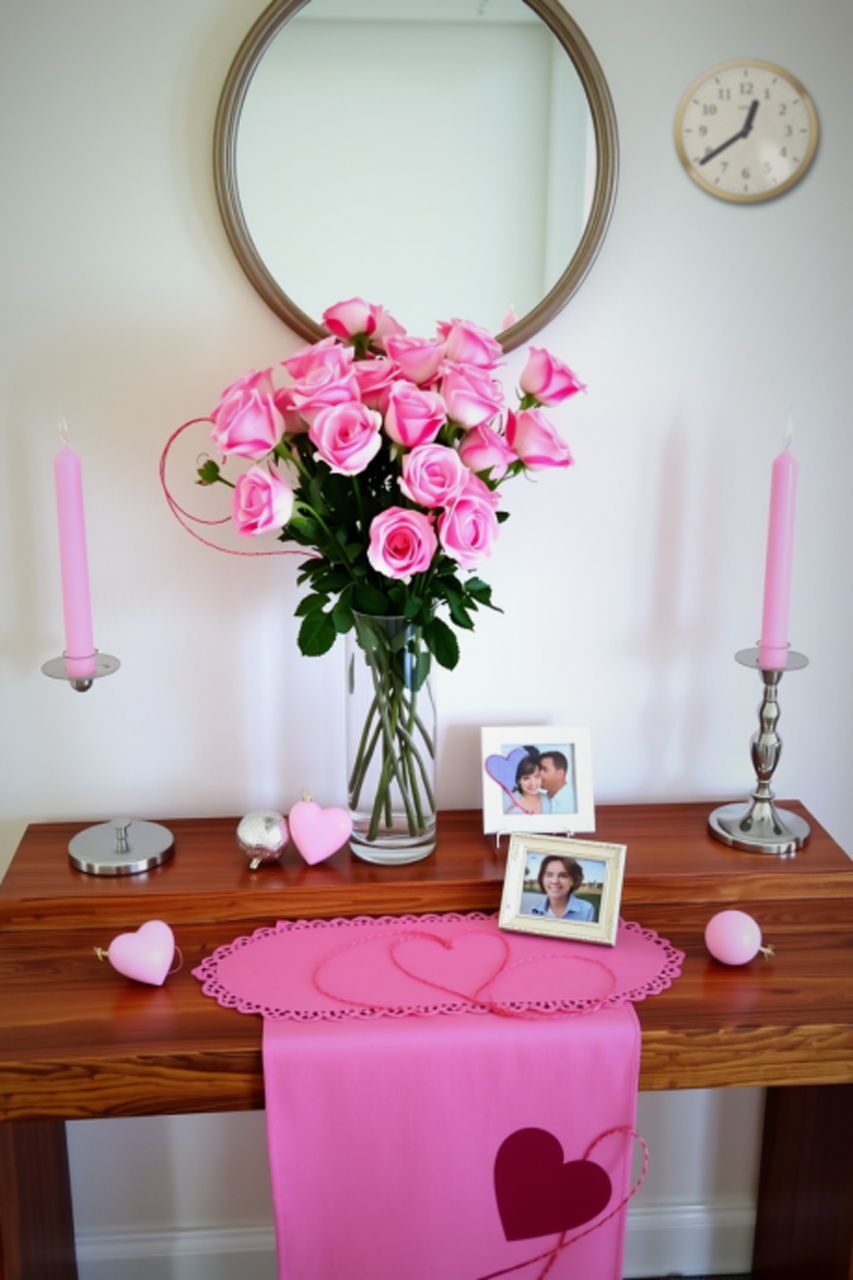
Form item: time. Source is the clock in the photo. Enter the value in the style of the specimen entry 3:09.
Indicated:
12:39
